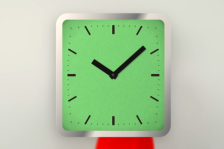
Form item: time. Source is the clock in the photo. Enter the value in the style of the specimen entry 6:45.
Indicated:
10:08
